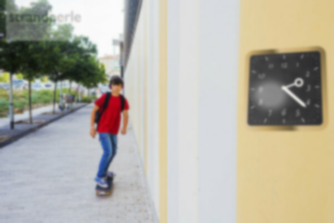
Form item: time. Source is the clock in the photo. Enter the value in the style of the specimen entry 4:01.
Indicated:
2:22
